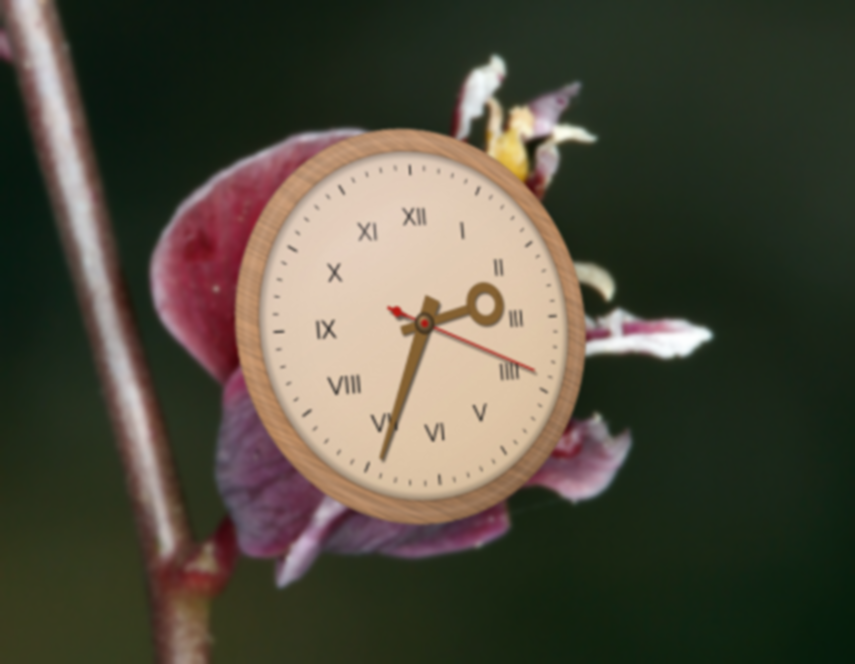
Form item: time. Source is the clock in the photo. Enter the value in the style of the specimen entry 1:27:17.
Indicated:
2:34:19
